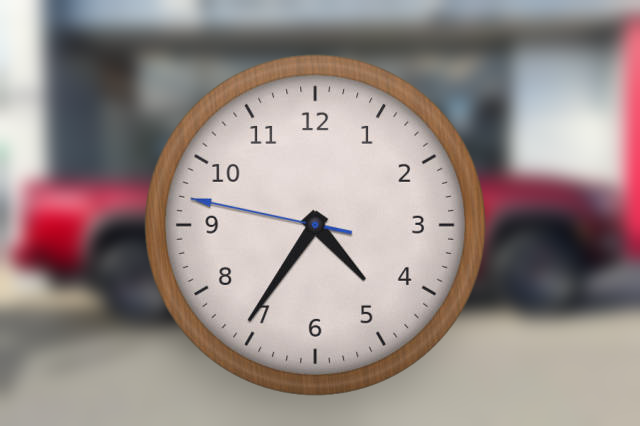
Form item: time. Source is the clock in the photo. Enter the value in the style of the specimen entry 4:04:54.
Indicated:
4:35:47
